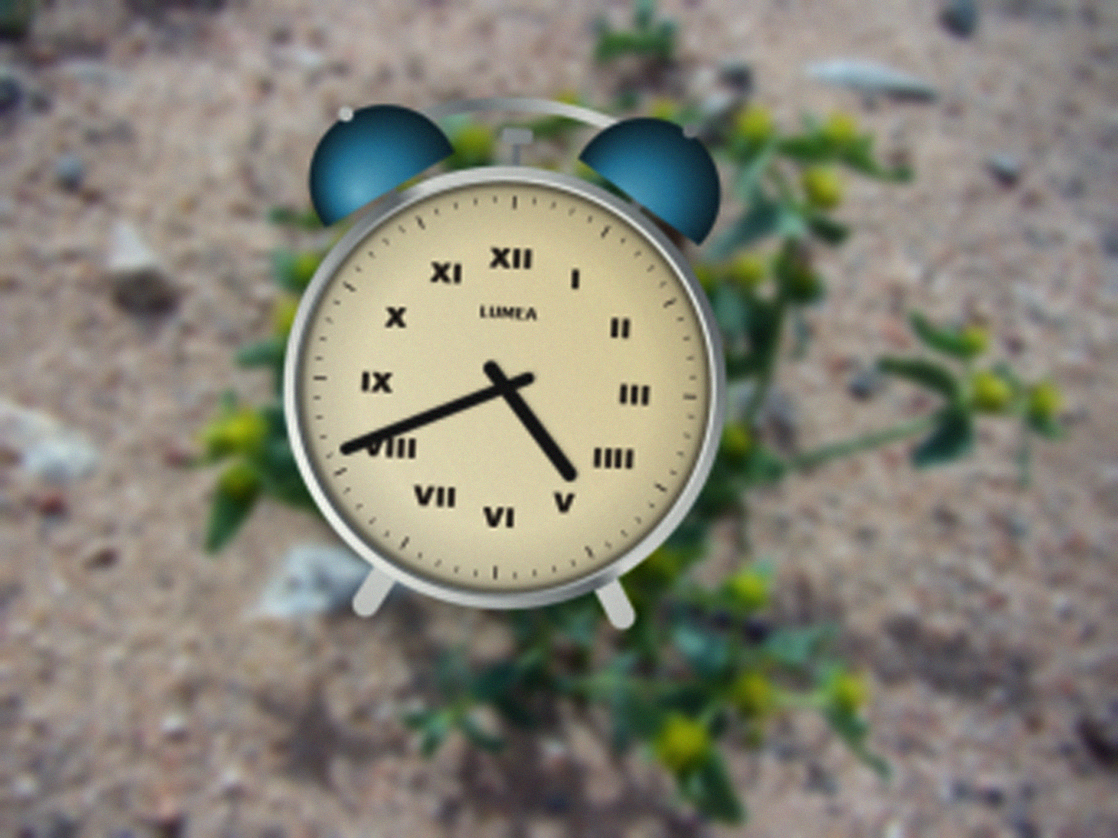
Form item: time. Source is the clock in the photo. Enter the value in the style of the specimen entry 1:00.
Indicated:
4:41
